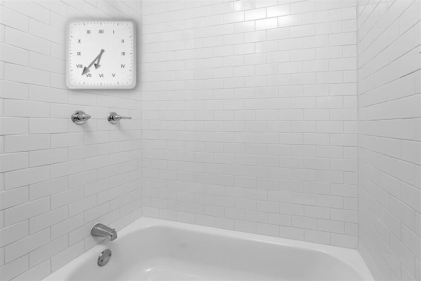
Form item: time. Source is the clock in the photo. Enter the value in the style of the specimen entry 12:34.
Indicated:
6:37
